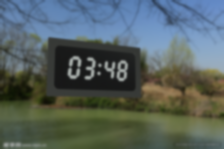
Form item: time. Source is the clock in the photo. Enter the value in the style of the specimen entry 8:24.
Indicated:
3:48
